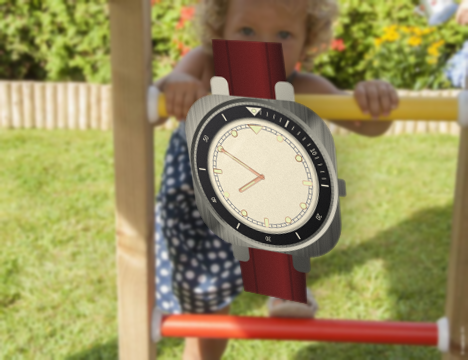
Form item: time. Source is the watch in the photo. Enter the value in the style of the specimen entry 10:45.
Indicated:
7:50
